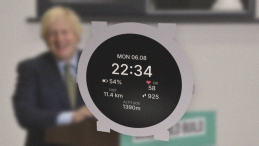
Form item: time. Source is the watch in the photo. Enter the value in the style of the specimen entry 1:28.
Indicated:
22:34
